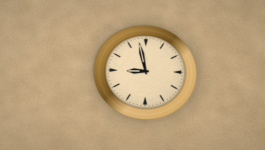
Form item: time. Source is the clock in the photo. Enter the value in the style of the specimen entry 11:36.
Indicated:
8:58
